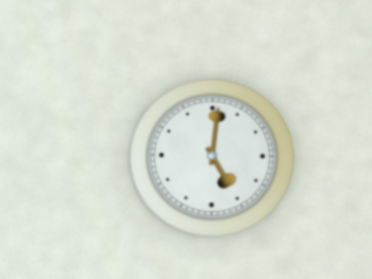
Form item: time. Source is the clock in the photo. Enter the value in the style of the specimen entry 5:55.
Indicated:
5:01
